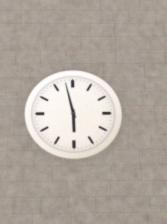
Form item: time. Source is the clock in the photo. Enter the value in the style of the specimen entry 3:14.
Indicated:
5:58
